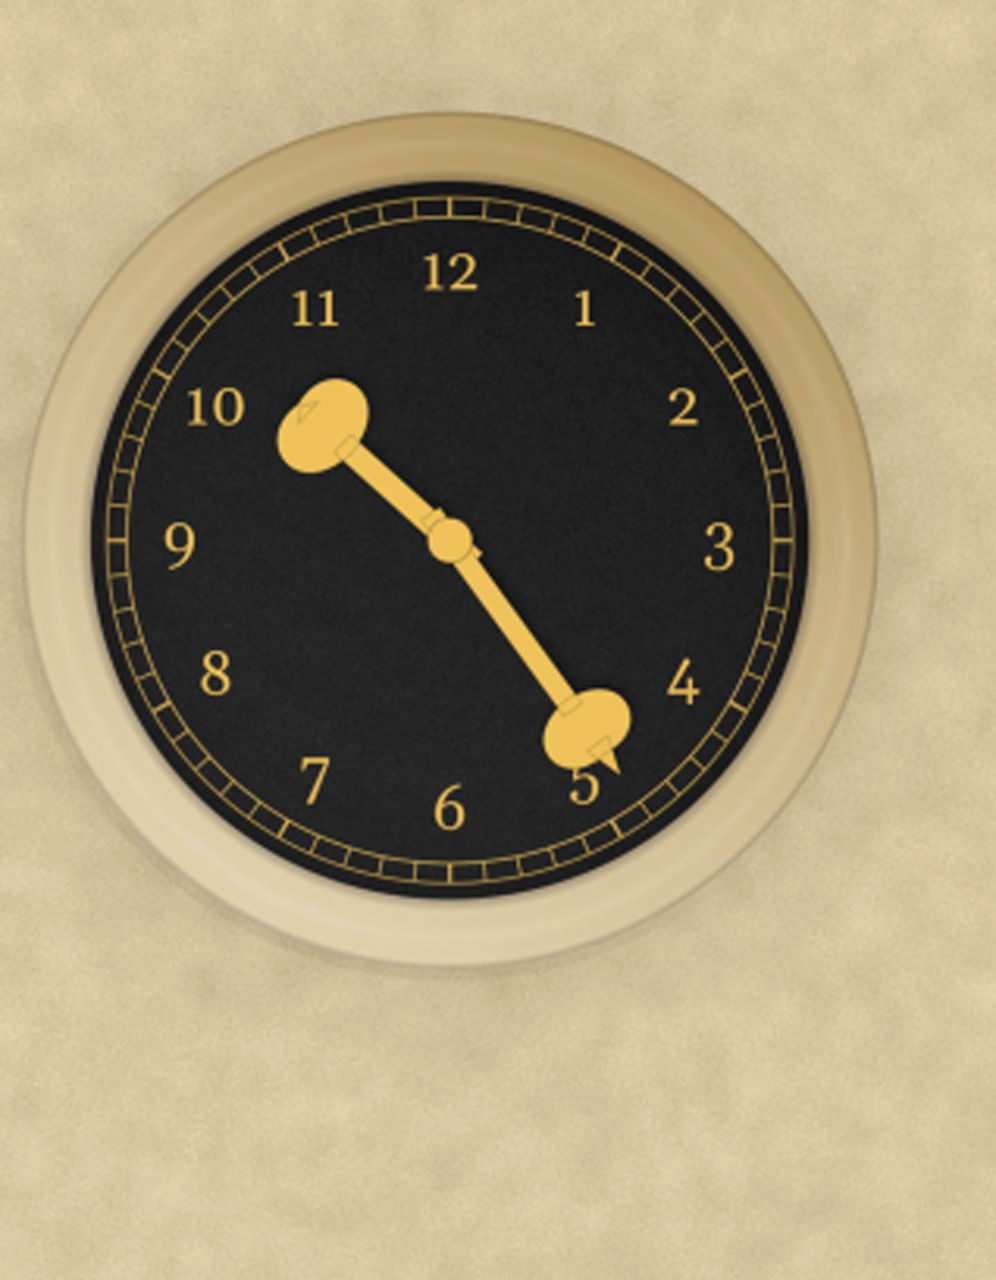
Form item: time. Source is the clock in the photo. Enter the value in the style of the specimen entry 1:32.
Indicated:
10:24
